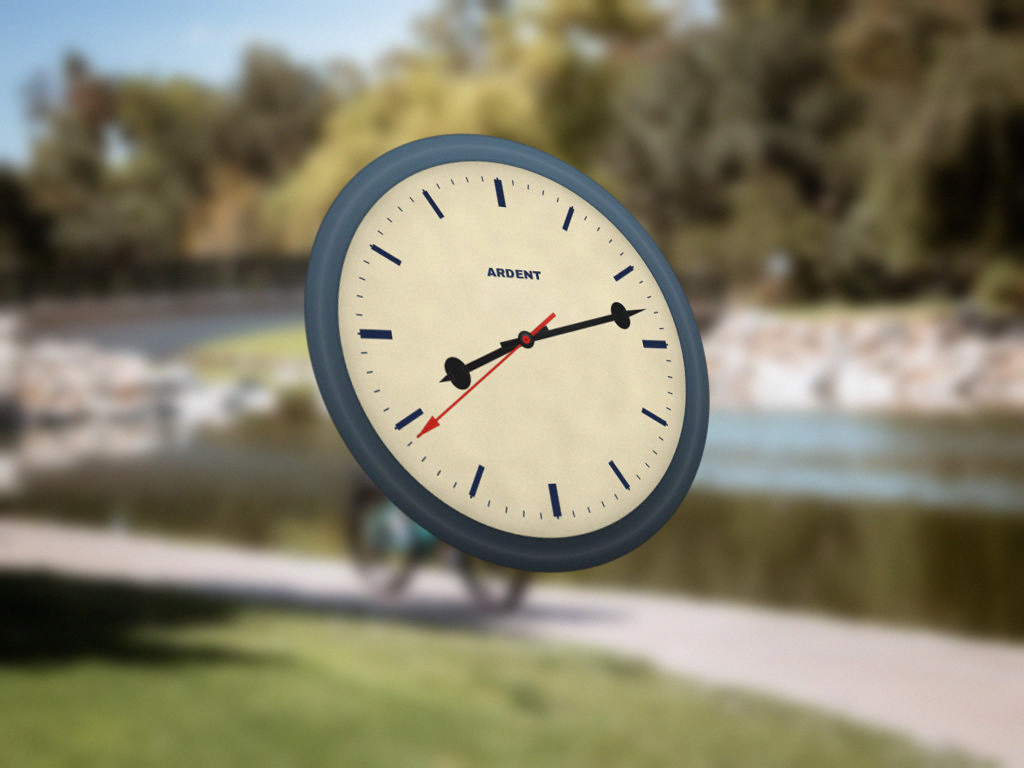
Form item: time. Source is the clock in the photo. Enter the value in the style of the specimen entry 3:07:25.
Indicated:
8:12:39
